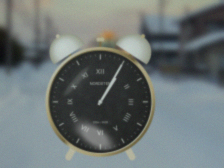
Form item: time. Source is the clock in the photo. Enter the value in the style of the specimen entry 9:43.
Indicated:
1:05
